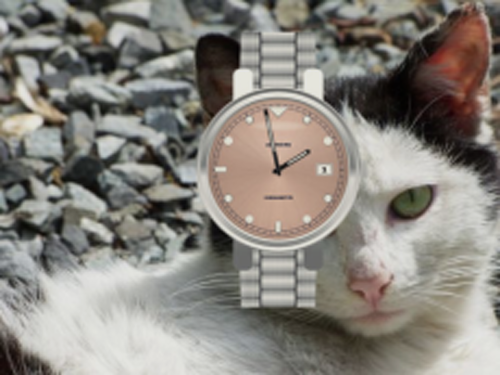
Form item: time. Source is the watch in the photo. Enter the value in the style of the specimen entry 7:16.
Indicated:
1:58
